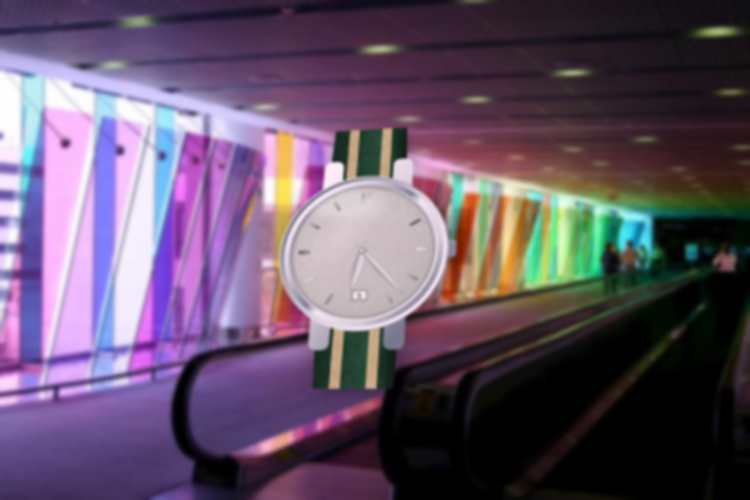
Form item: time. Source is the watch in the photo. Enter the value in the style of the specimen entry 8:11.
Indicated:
6:23
